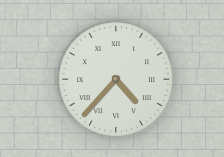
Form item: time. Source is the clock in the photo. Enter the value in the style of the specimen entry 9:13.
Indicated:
4:37
